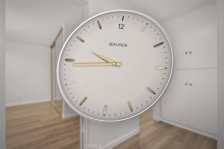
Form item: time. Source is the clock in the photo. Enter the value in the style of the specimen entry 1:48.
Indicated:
9:44
